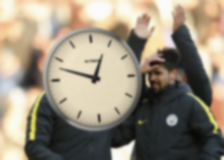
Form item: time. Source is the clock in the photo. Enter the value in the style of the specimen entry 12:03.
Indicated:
12:48
